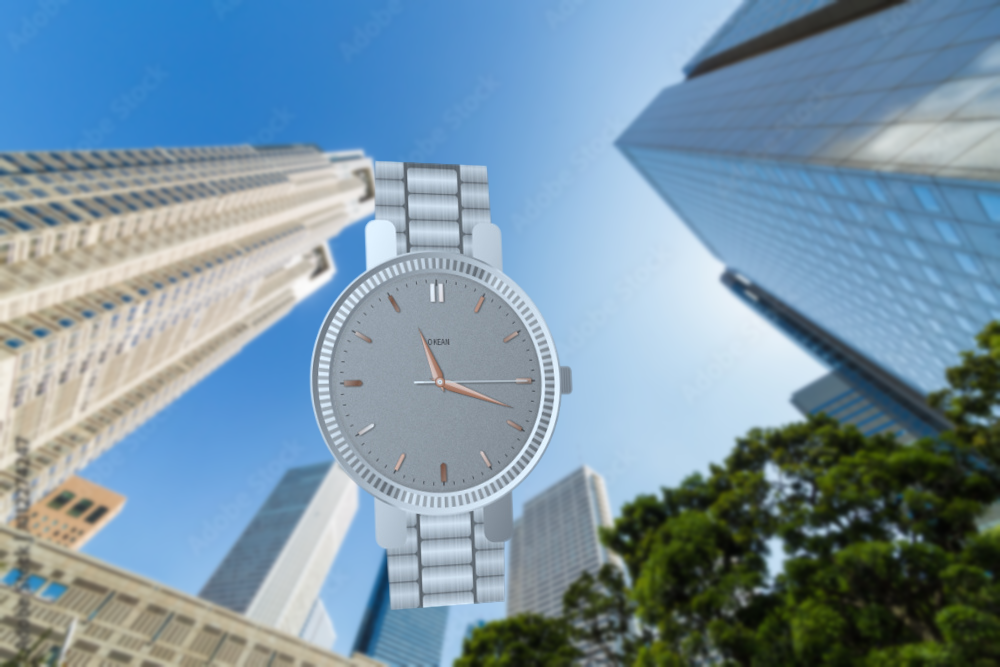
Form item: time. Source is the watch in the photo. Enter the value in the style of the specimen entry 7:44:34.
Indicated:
11:18:15
